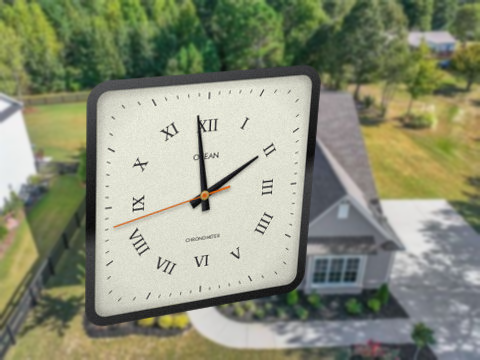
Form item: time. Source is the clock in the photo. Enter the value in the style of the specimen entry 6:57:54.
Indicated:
1:58:43
